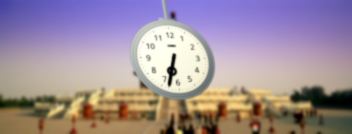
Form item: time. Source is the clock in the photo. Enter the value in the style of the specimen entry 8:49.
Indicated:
6:33
